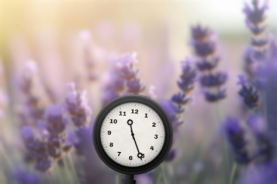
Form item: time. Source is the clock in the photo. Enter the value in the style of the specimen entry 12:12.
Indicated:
11:26
